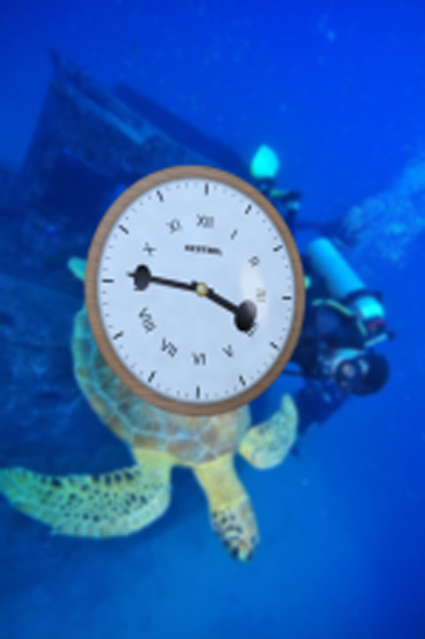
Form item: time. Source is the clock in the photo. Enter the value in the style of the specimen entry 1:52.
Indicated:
3:46
